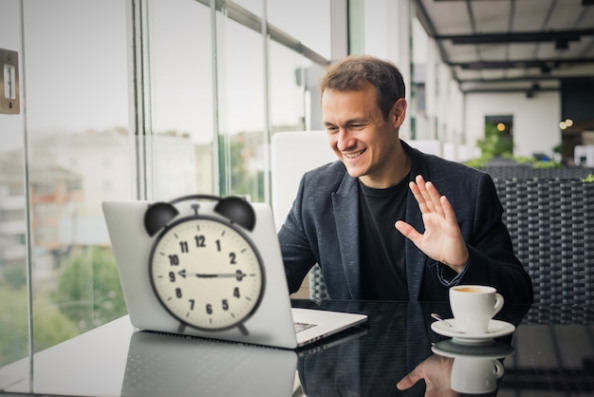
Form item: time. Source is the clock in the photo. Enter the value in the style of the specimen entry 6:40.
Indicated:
9:15
